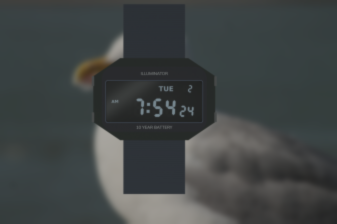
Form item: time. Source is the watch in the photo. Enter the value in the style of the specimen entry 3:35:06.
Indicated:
7:54:24
